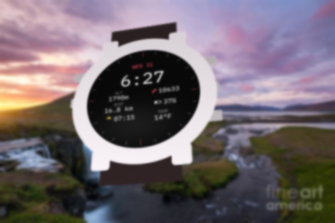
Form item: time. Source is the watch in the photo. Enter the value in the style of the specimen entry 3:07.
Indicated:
6:27
